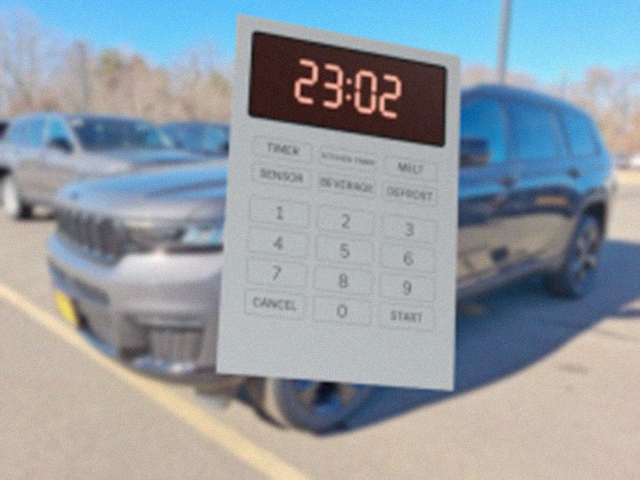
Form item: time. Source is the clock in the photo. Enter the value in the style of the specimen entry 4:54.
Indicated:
23:02
